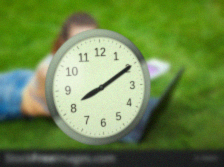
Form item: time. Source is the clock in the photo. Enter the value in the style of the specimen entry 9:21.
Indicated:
8:10
